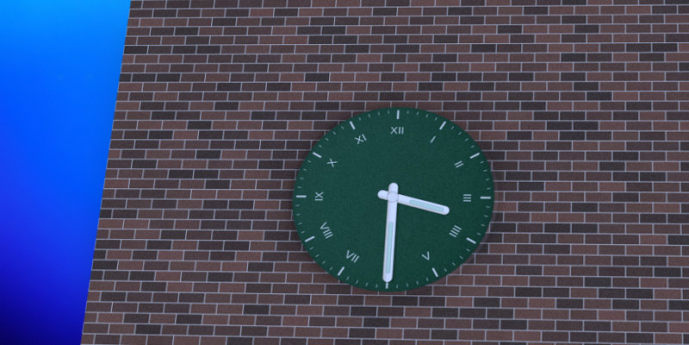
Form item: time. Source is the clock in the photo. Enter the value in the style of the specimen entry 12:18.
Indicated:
3:30
